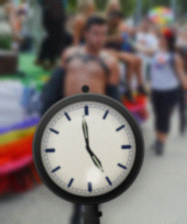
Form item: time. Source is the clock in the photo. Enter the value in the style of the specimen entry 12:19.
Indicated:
4:59
